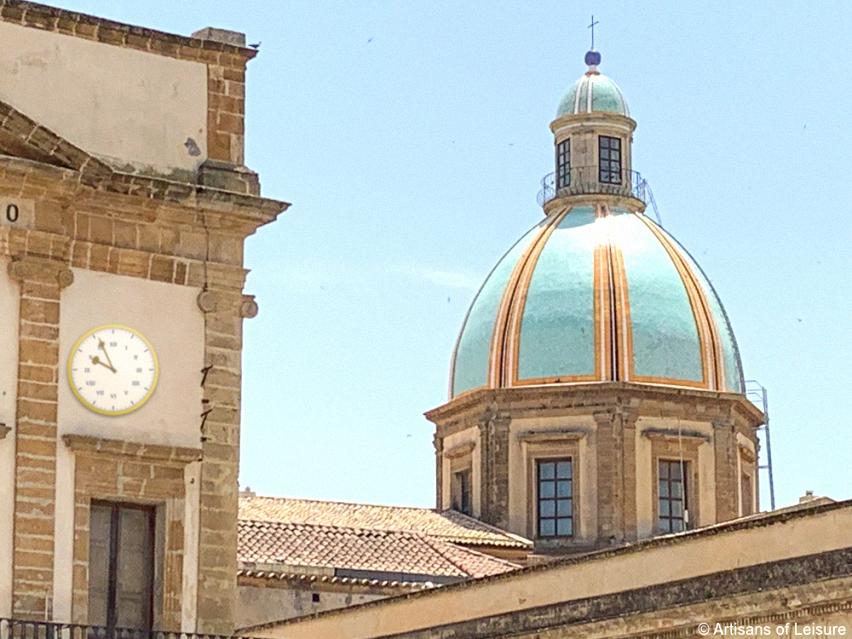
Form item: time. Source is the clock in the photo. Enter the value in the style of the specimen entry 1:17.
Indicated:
9:56
